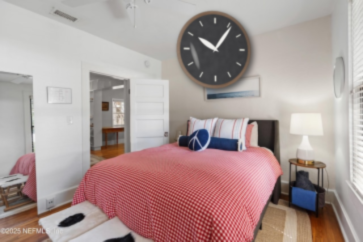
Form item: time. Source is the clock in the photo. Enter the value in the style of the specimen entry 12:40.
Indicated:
10:06
